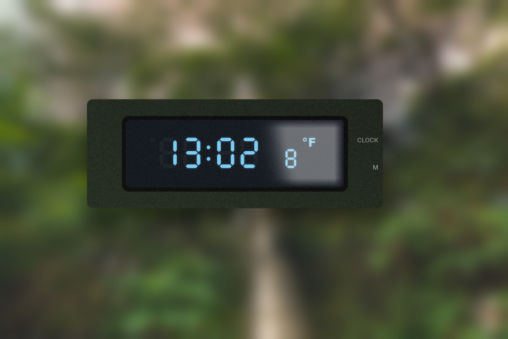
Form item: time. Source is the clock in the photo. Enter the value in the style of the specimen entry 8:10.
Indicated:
13:02
